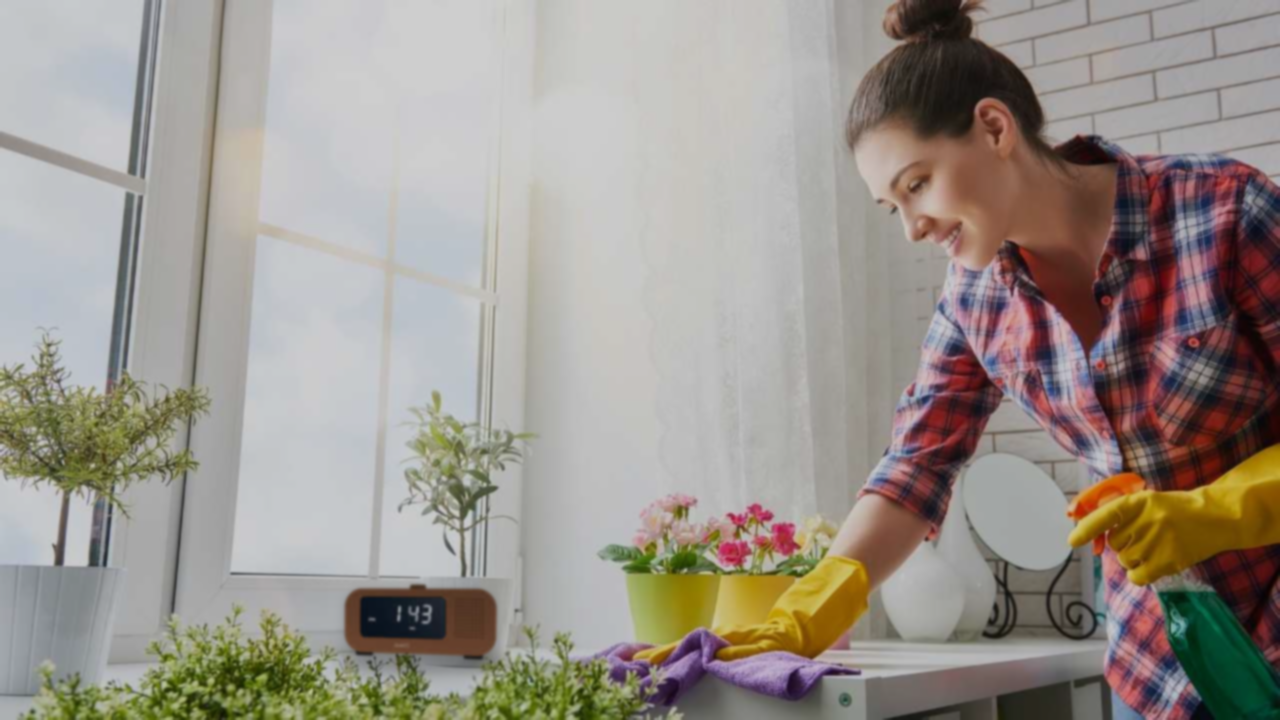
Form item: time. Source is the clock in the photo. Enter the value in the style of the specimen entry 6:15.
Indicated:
1:43
